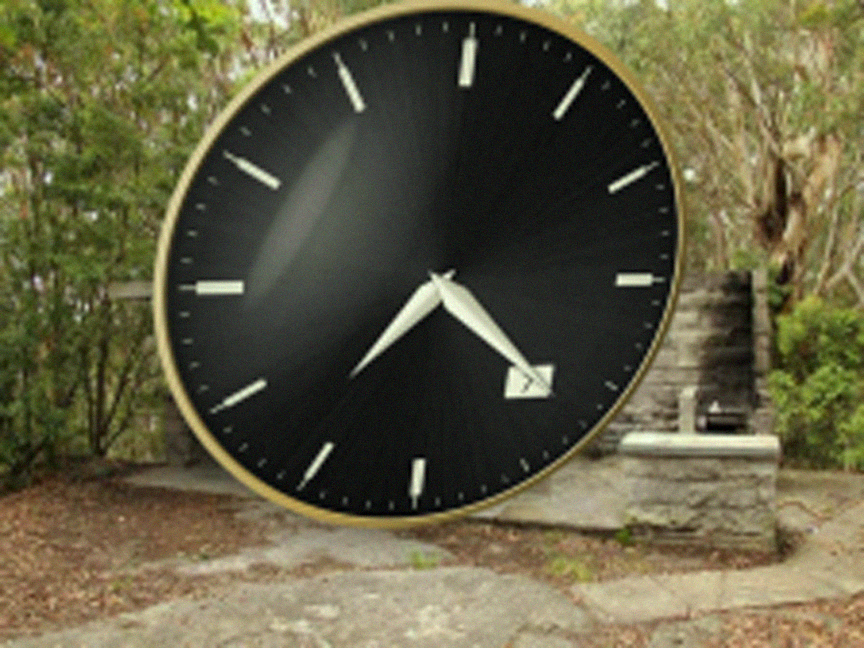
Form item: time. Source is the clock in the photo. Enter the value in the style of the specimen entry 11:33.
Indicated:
7:22
